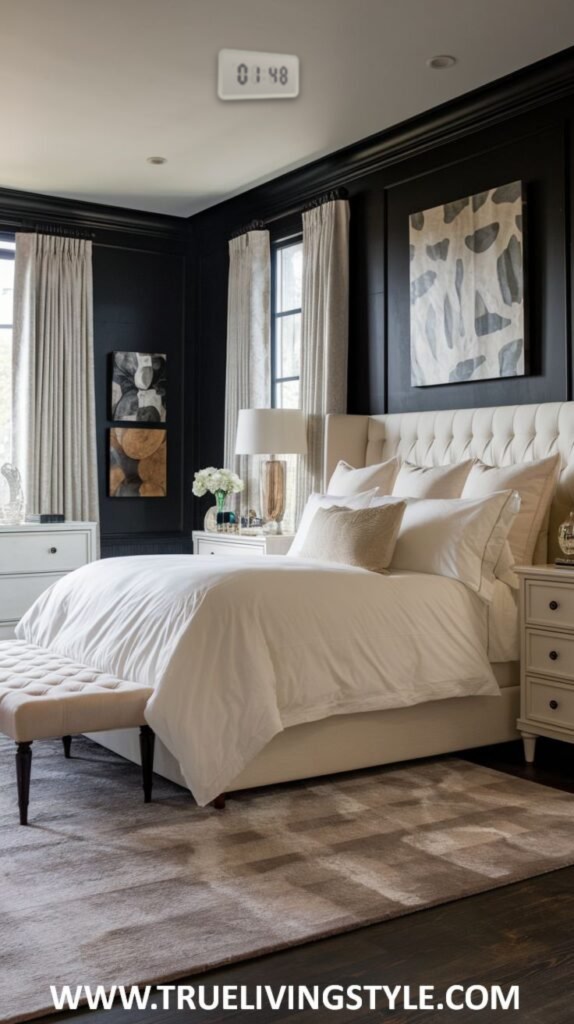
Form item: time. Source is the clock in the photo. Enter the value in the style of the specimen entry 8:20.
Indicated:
1:48
